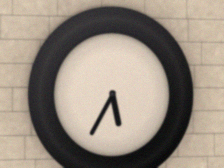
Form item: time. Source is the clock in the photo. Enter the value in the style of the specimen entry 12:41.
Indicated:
5:35
